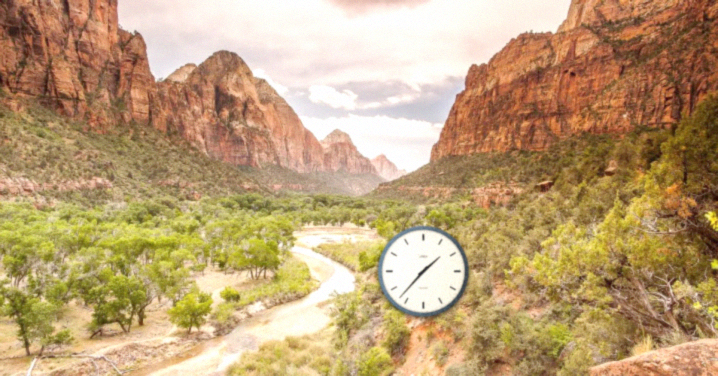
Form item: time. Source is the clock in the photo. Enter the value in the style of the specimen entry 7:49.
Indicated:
1:37
